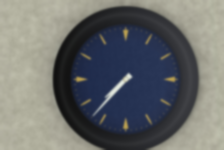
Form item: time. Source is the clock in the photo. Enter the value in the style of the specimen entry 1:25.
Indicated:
7:37
